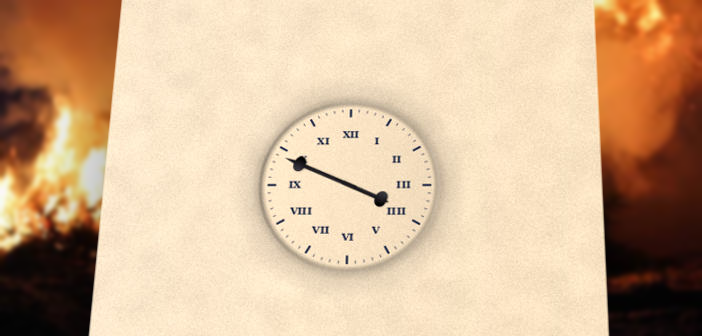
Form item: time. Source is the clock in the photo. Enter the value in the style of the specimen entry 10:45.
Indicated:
3:49
